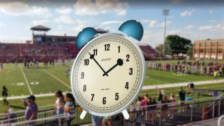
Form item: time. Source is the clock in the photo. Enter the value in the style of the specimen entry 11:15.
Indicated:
1:53
